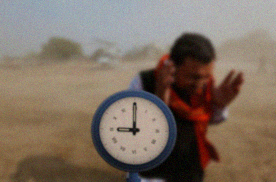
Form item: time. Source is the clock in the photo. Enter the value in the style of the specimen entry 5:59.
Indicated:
9:00
